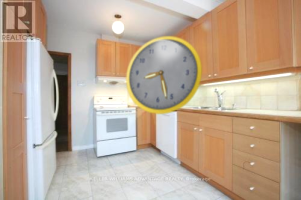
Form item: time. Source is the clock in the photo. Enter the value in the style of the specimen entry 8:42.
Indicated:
8:27
